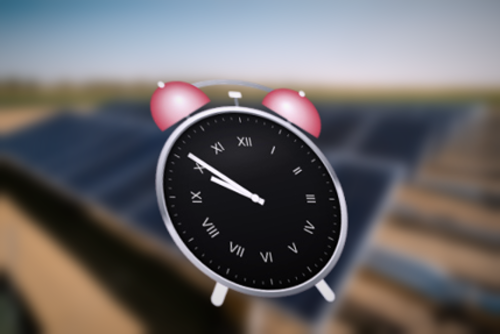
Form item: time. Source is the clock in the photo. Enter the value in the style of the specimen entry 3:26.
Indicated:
9:51
